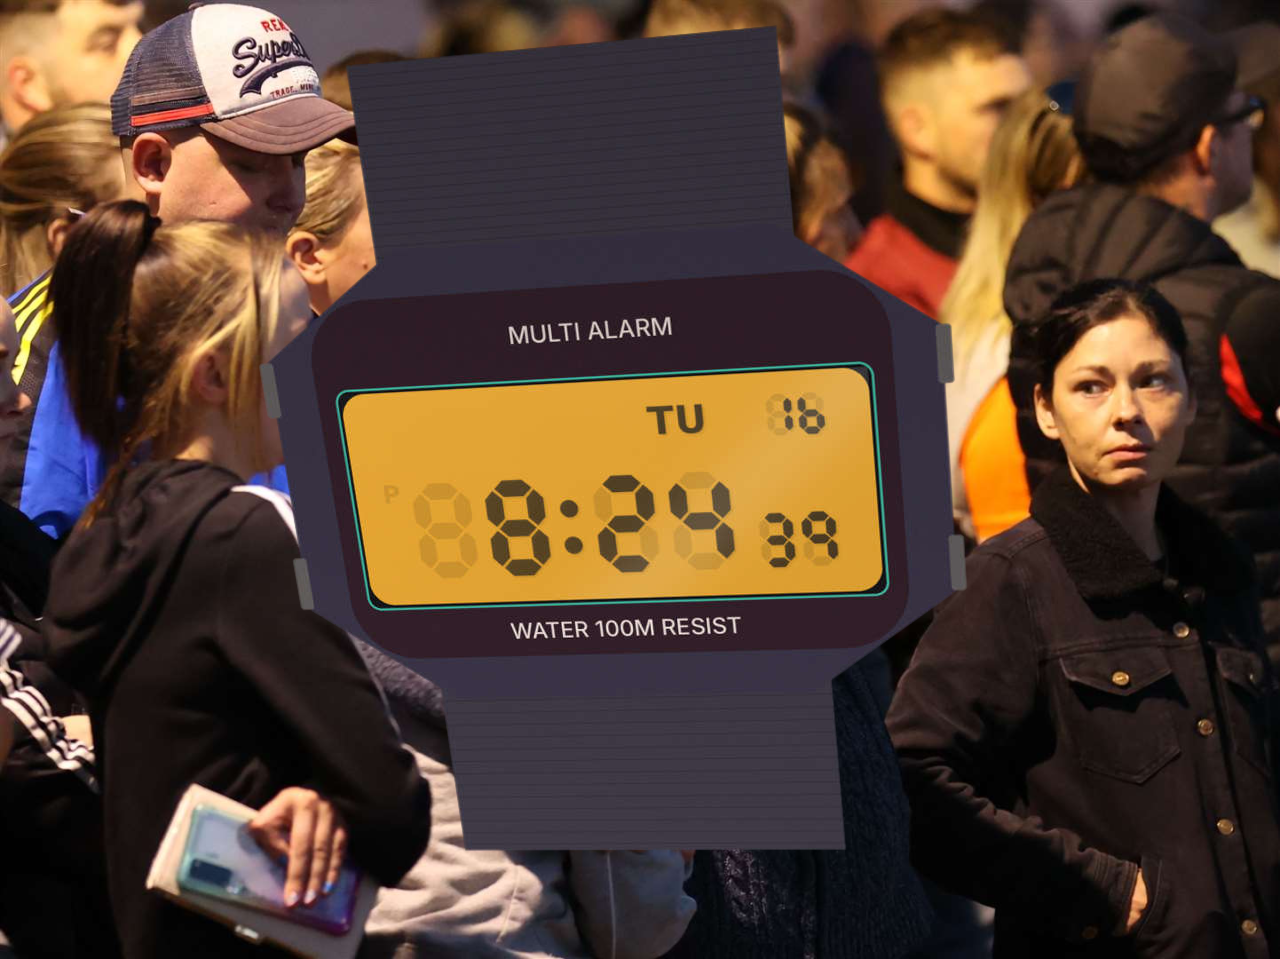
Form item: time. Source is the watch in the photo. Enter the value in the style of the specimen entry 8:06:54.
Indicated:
8:24:39
